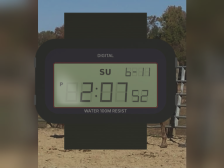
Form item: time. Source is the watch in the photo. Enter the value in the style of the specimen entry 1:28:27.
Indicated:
2:07:52
